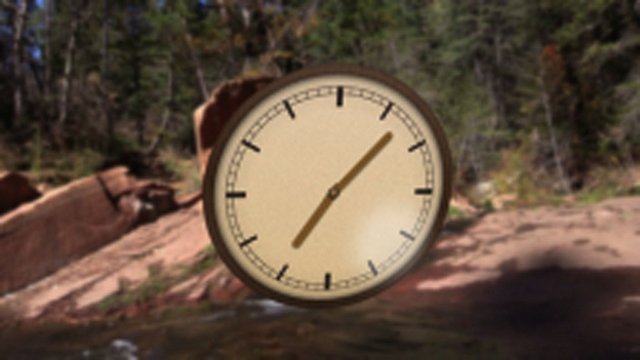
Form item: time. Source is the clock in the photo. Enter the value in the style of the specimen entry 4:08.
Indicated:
7:07
